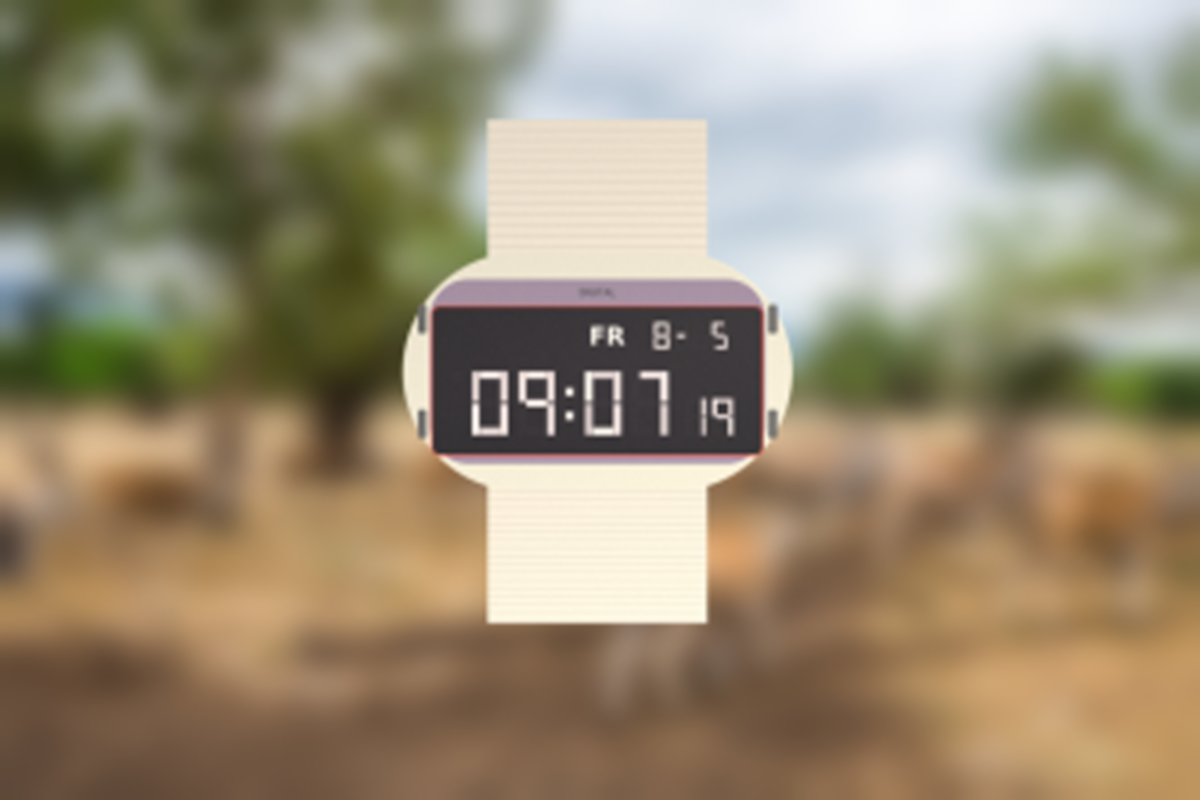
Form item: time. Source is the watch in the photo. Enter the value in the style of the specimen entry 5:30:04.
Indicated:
9:07:19
